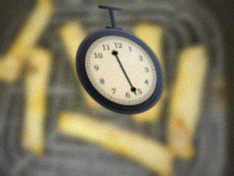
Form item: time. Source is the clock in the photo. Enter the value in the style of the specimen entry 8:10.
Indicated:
11:27
